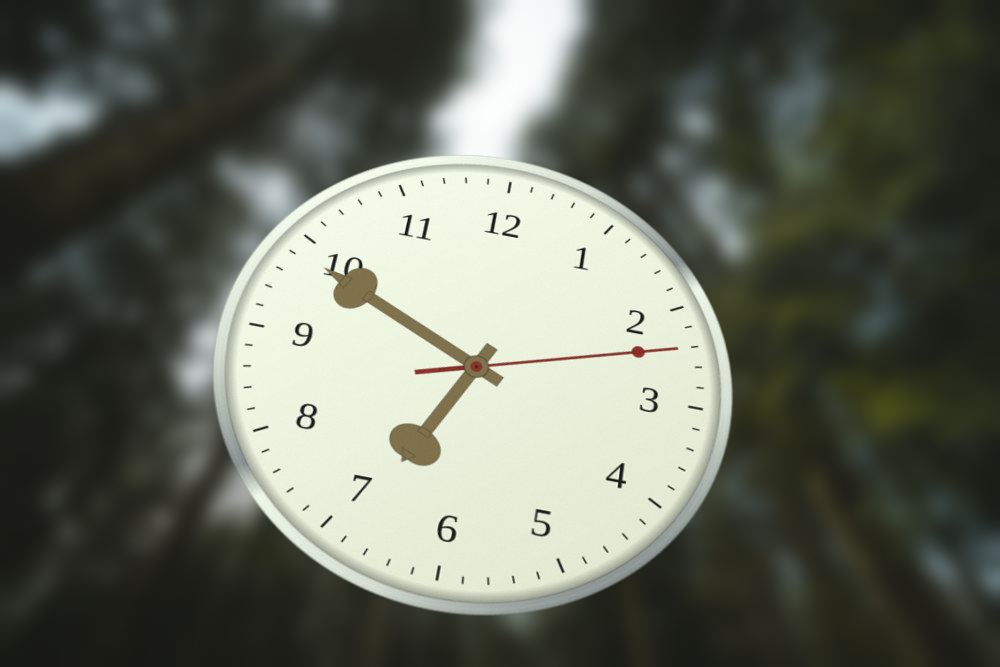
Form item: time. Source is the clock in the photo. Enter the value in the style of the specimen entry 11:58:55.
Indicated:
6:49:12
